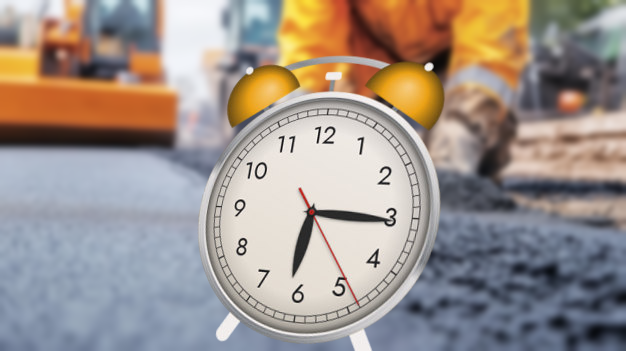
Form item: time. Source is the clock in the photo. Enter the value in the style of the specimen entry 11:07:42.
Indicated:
6:15:24
